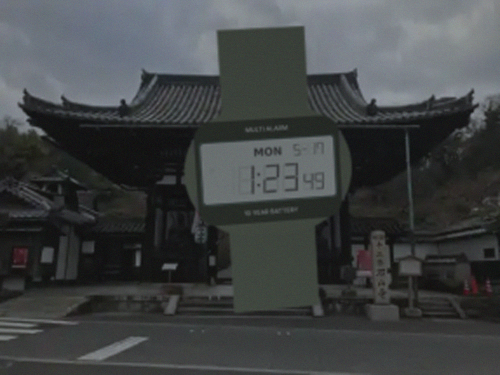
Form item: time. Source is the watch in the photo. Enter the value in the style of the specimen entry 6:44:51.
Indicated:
1:23:49
